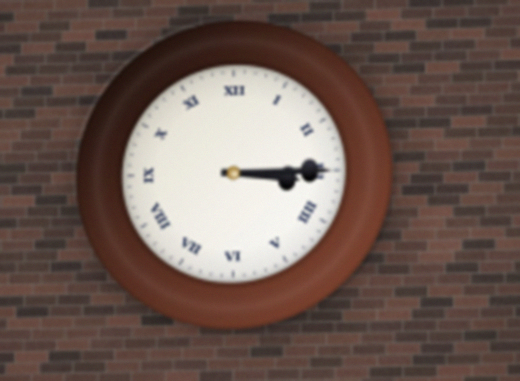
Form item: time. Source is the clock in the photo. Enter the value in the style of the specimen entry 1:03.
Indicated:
3:15
